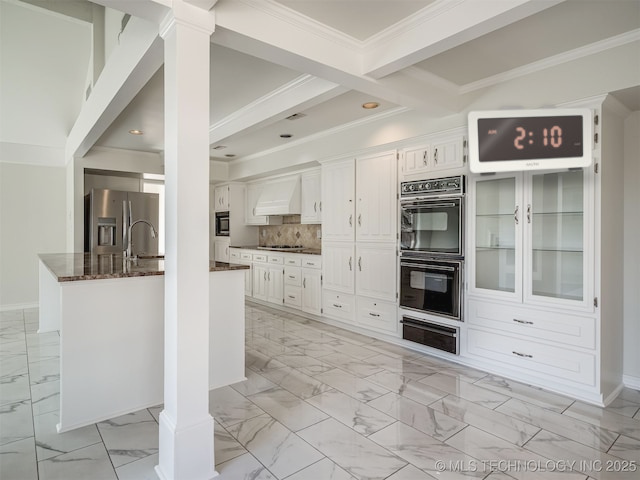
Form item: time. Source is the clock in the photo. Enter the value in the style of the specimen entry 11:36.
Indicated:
2:10
